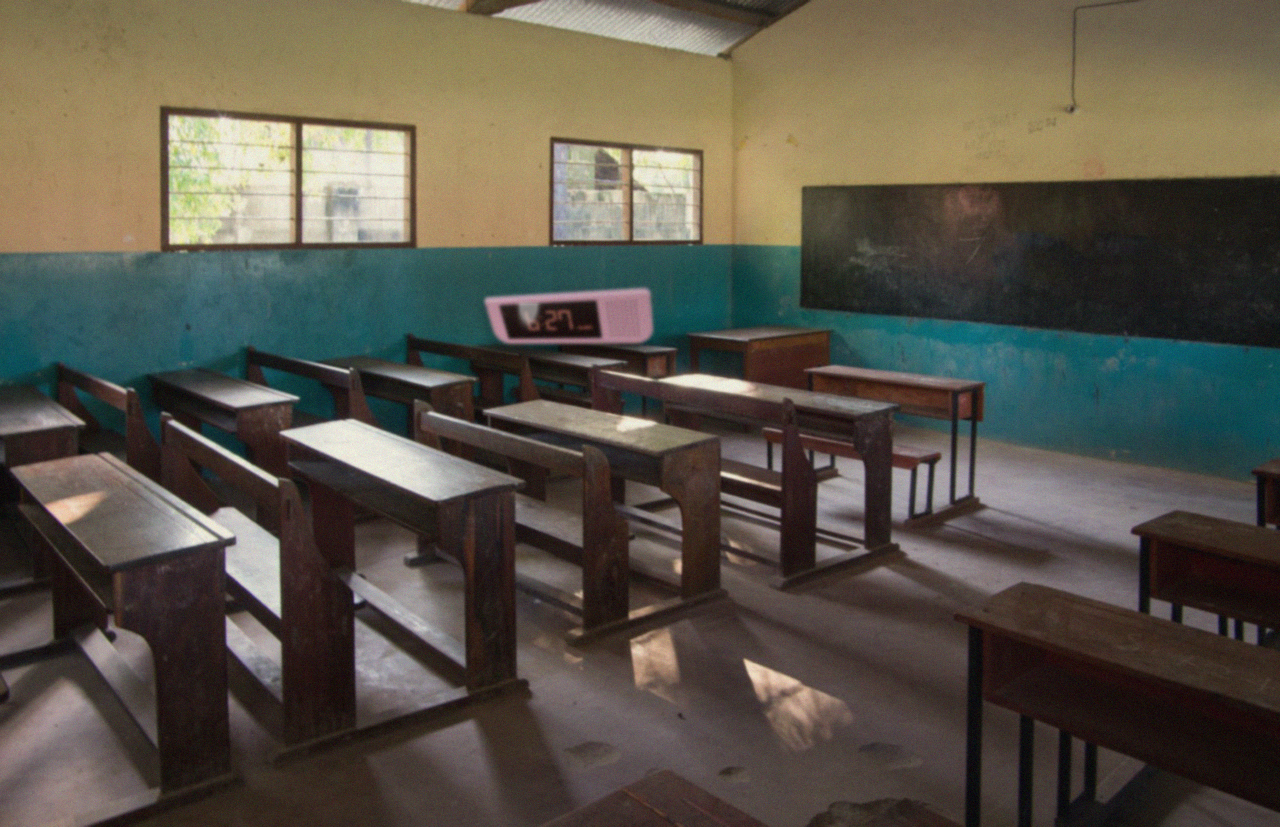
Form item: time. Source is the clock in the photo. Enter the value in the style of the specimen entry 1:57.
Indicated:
6:27
